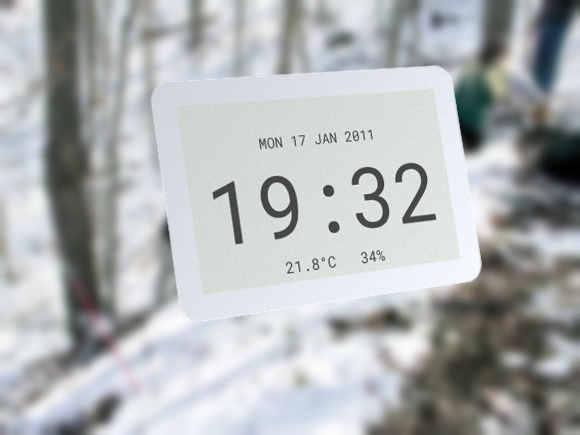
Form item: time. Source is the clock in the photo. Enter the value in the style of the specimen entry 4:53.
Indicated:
19:32
